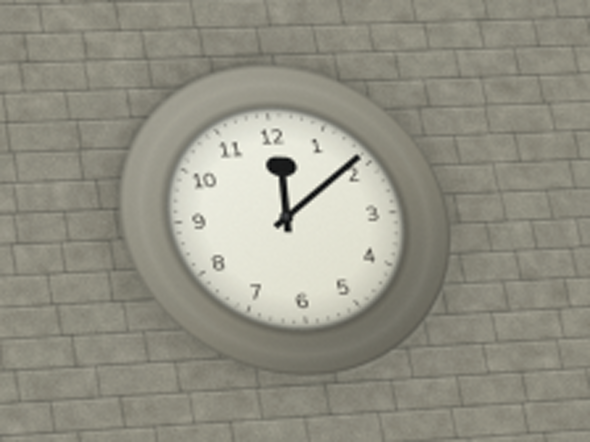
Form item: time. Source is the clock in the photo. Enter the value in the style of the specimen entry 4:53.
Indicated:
12:09
